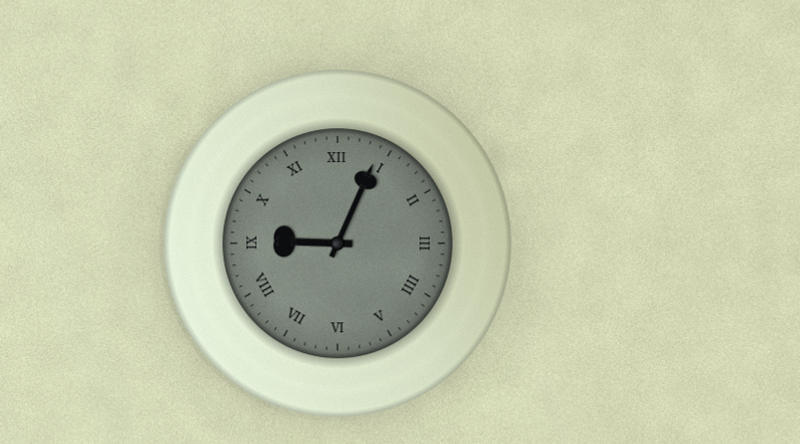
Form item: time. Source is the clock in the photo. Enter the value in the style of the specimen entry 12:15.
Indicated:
9:04
